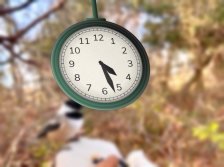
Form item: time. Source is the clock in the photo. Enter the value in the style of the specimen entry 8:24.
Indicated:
4:27
